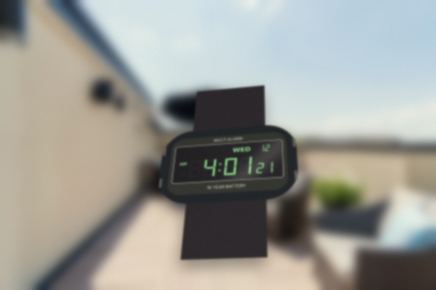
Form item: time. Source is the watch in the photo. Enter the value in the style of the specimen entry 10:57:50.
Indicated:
4:01:21
